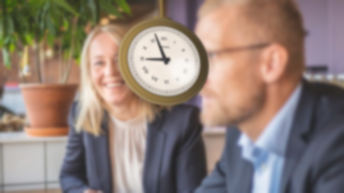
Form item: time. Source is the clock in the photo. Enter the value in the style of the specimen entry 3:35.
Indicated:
8:57
